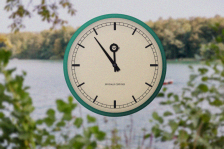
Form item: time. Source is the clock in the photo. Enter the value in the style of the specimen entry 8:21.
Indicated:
11:54
